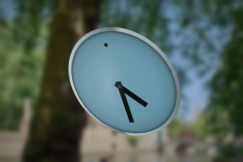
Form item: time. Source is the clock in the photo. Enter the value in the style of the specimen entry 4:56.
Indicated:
4:30
